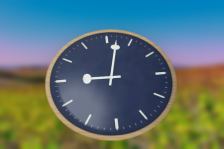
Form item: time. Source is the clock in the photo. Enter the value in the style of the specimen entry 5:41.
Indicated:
9:02
